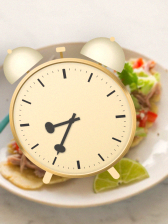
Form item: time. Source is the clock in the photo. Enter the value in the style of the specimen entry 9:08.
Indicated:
8:35
